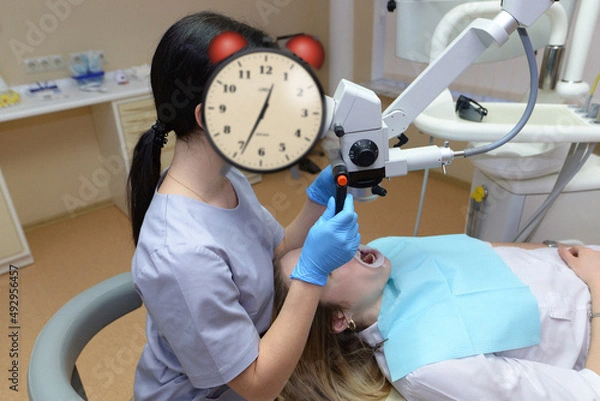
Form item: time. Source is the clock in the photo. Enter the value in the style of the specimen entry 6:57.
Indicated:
12:34
